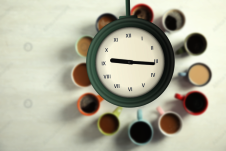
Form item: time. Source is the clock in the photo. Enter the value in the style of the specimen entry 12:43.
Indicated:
9:16
